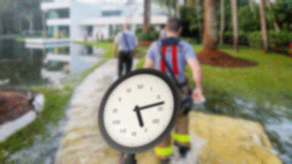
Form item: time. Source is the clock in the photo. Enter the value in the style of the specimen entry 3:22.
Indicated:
5:13
